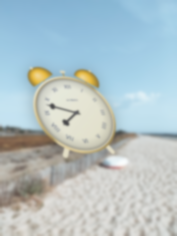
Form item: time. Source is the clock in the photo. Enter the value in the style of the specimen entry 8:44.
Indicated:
7:48
